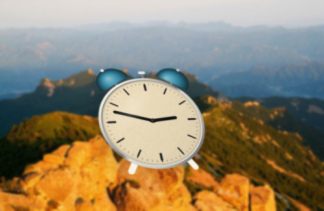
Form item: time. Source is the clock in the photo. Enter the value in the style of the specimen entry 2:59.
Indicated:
2:48
